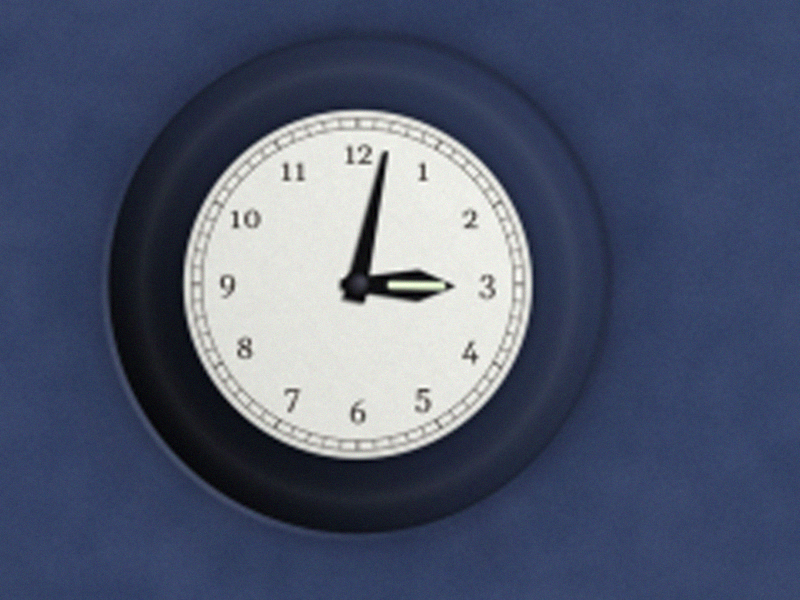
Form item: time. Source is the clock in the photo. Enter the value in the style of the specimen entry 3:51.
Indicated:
3:02
